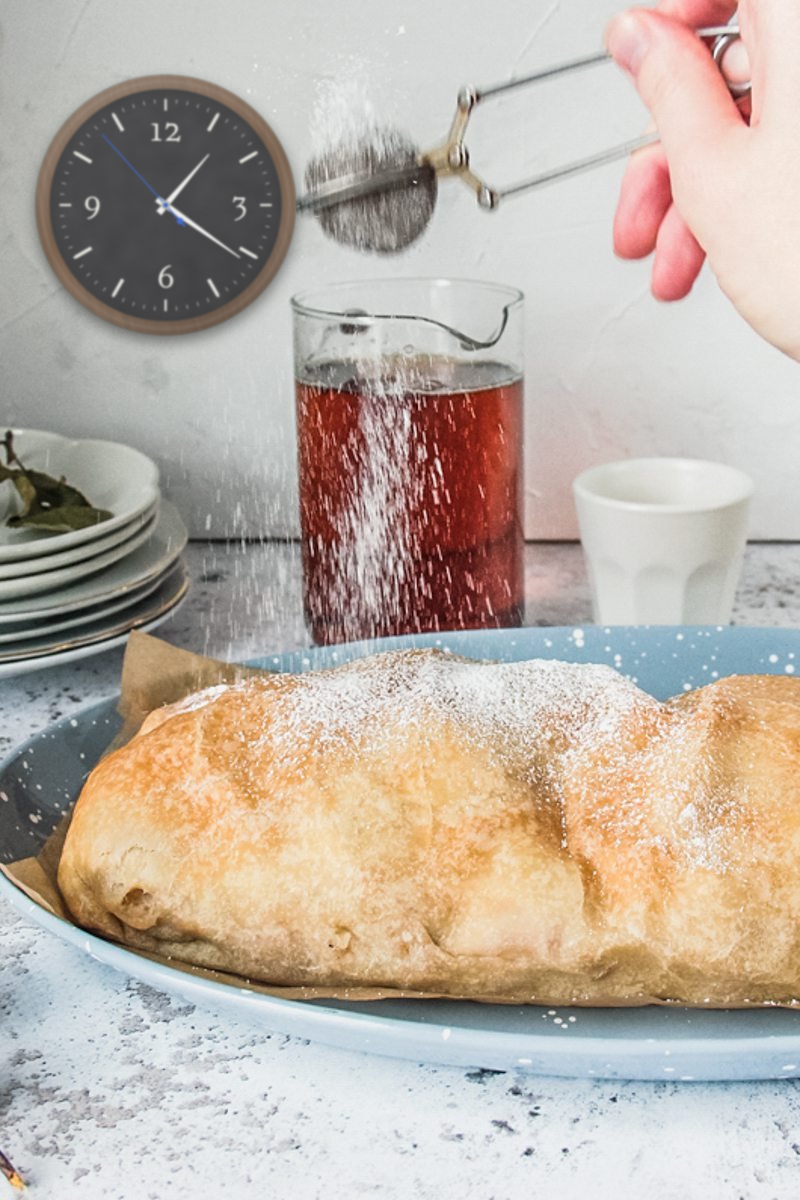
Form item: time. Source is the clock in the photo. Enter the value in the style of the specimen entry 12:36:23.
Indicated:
1:20:53
